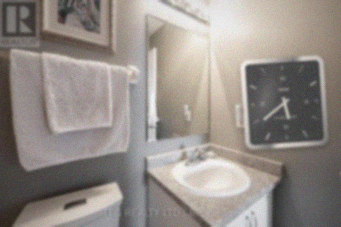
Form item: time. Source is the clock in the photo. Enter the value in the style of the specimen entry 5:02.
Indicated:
5:39
